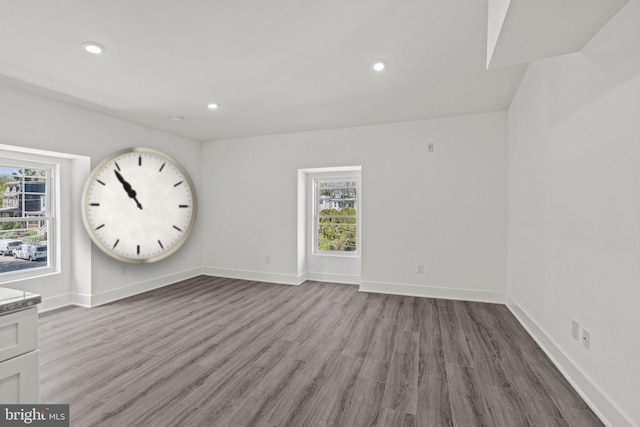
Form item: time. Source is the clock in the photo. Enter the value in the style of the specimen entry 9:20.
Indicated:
10:54
